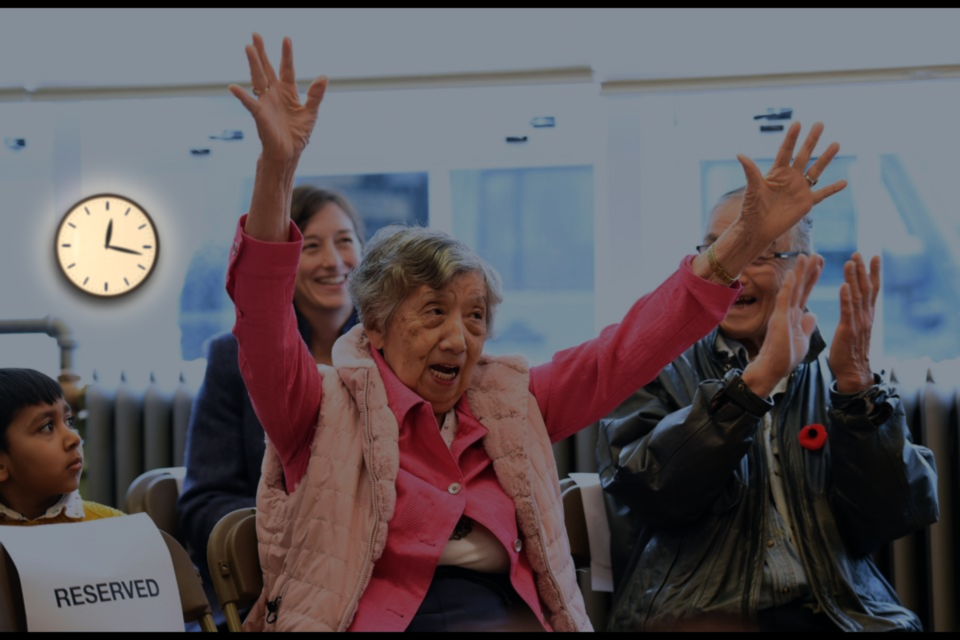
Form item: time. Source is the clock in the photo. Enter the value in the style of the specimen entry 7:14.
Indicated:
12:17
